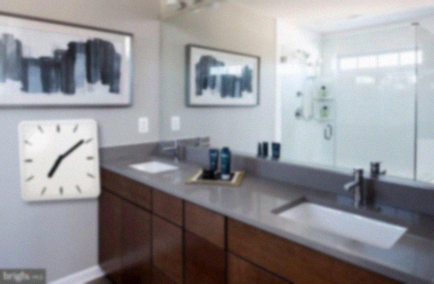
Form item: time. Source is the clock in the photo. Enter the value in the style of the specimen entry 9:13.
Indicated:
7:09
